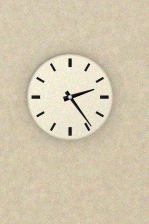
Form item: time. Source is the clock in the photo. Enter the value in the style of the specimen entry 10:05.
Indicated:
2:24
